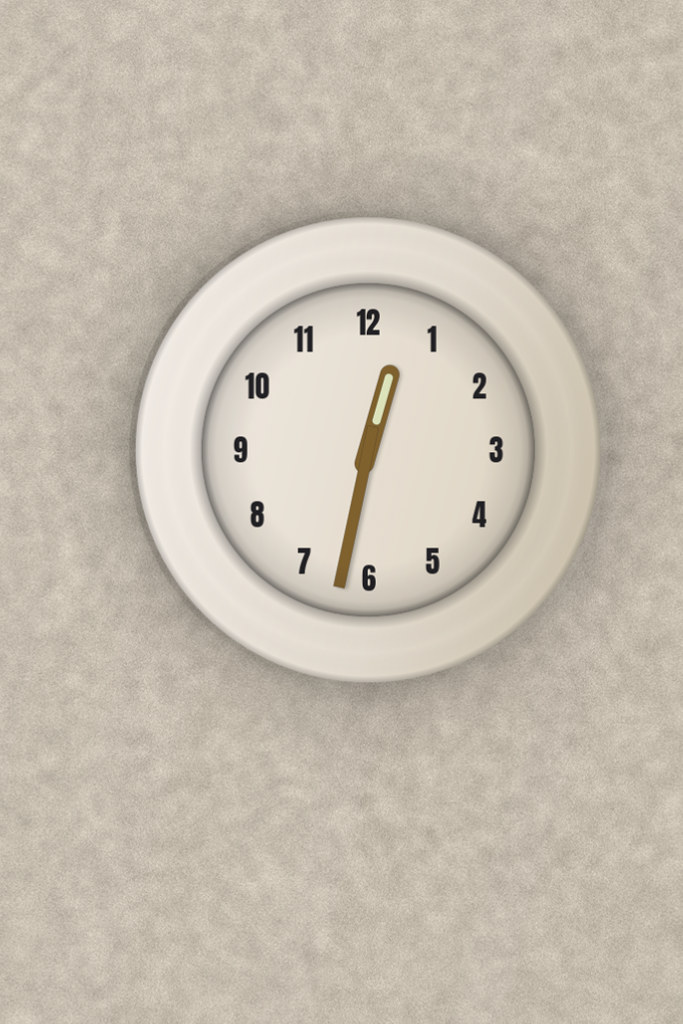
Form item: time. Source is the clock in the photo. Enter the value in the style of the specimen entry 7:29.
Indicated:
12:32
